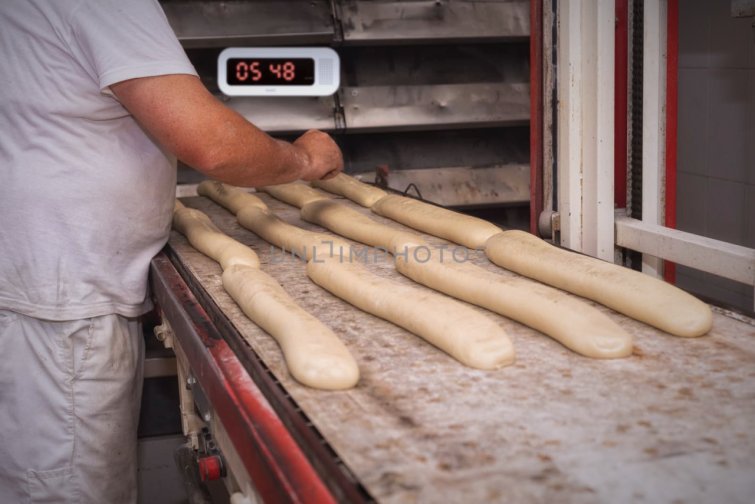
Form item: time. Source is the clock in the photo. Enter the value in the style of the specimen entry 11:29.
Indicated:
5:48
